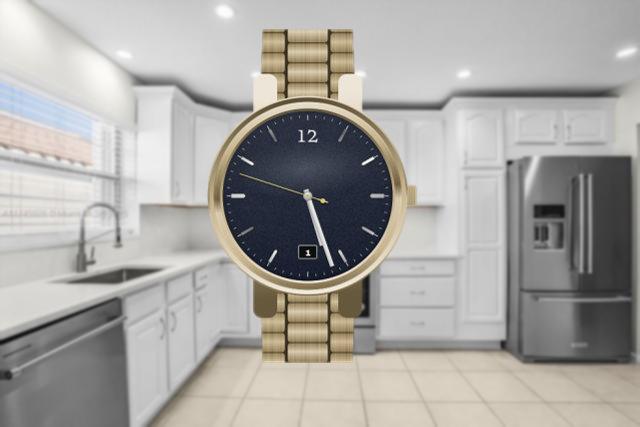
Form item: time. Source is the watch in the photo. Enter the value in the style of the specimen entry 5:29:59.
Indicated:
5:26:48
